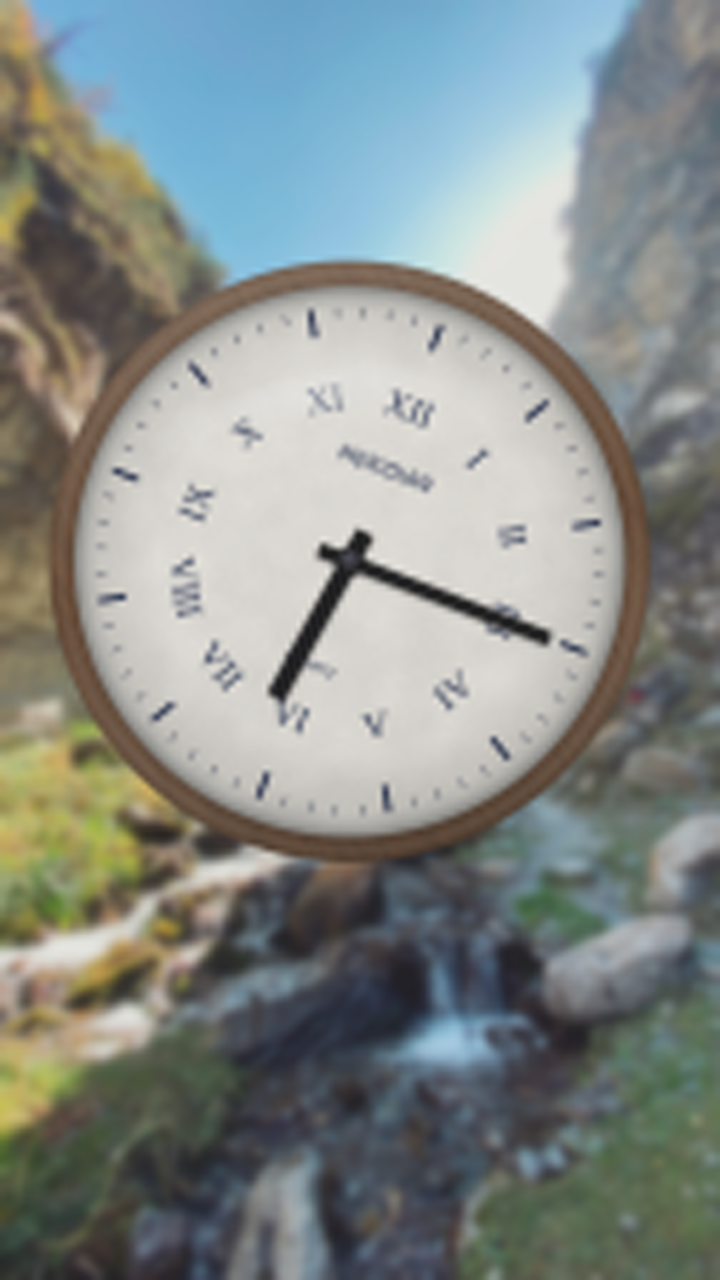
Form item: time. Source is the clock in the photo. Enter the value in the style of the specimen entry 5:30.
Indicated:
6:15
